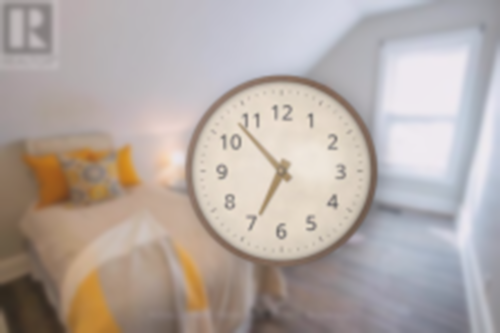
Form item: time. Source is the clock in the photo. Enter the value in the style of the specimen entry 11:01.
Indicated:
6:53
